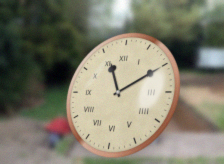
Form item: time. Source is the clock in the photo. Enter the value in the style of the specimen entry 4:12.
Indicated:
11:10
